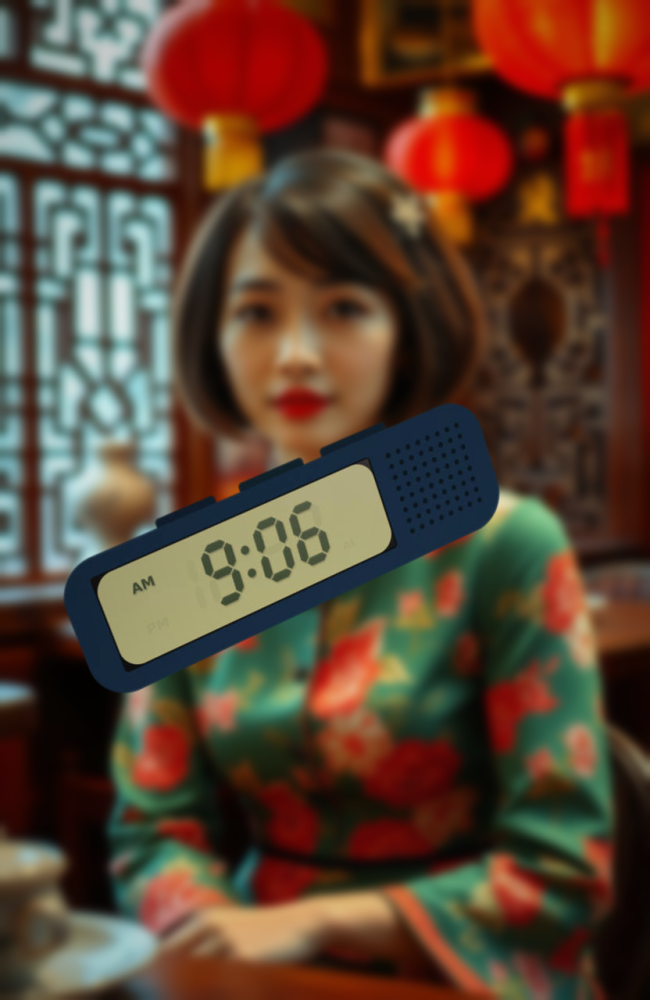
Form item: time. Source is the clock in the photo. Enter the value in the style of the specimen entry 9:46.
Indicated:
9:06
